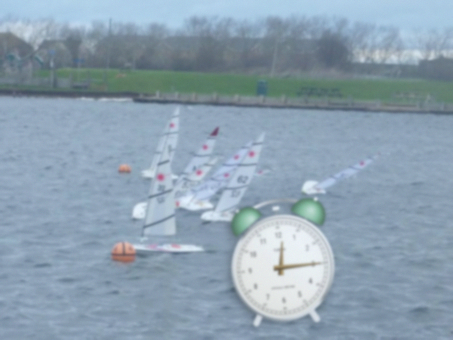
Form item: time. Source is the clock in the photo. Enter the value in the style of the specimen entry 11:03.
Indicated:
12:15
